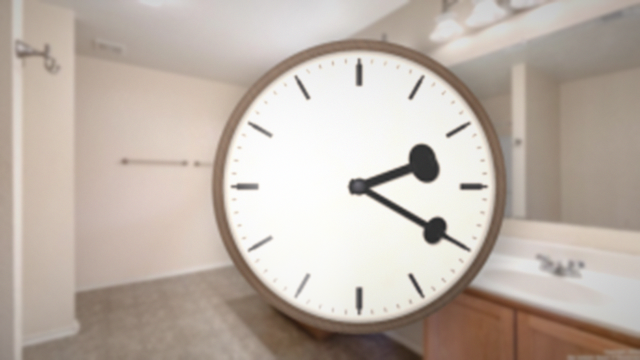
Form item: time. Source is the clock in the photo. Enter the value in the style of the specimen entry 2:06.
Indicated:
2:20
